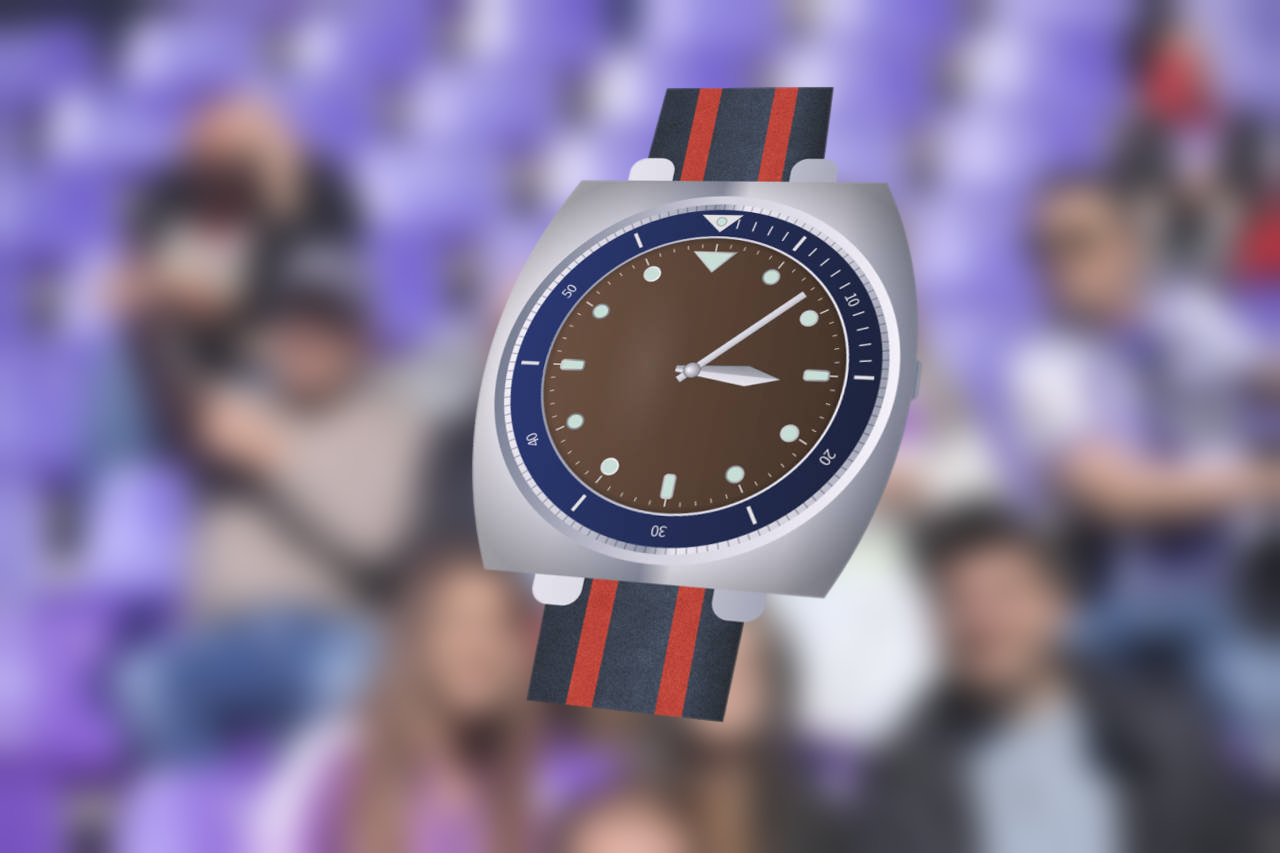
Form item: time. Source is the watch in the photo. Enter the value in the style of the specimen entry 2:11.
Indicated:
3:08
